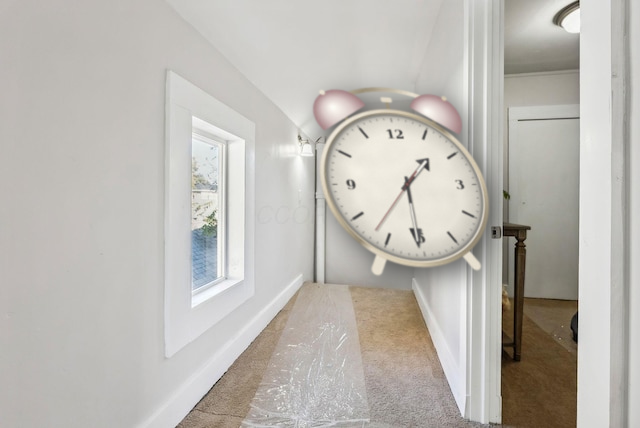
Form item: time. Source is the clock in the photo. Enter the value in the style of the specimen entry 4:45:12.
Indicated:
1:30:37
